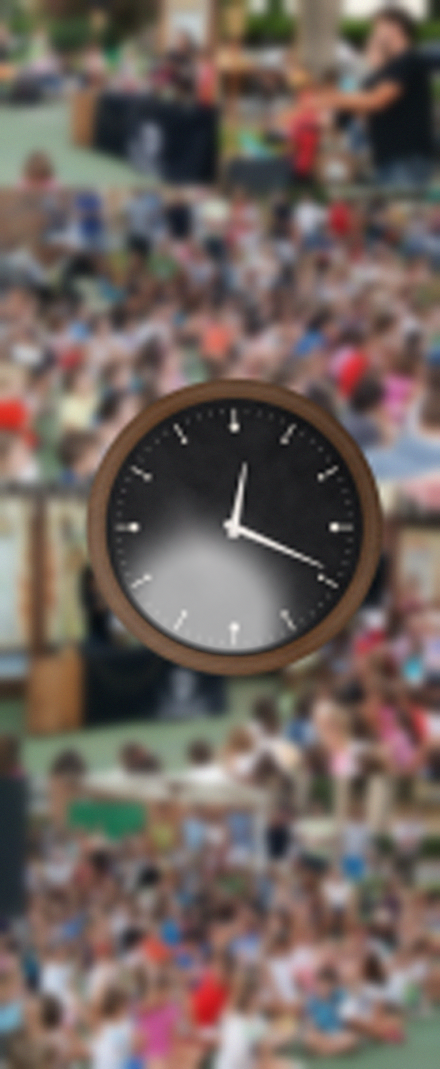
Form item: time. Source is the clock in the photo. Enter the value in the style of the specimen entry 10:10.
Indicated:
12:19
